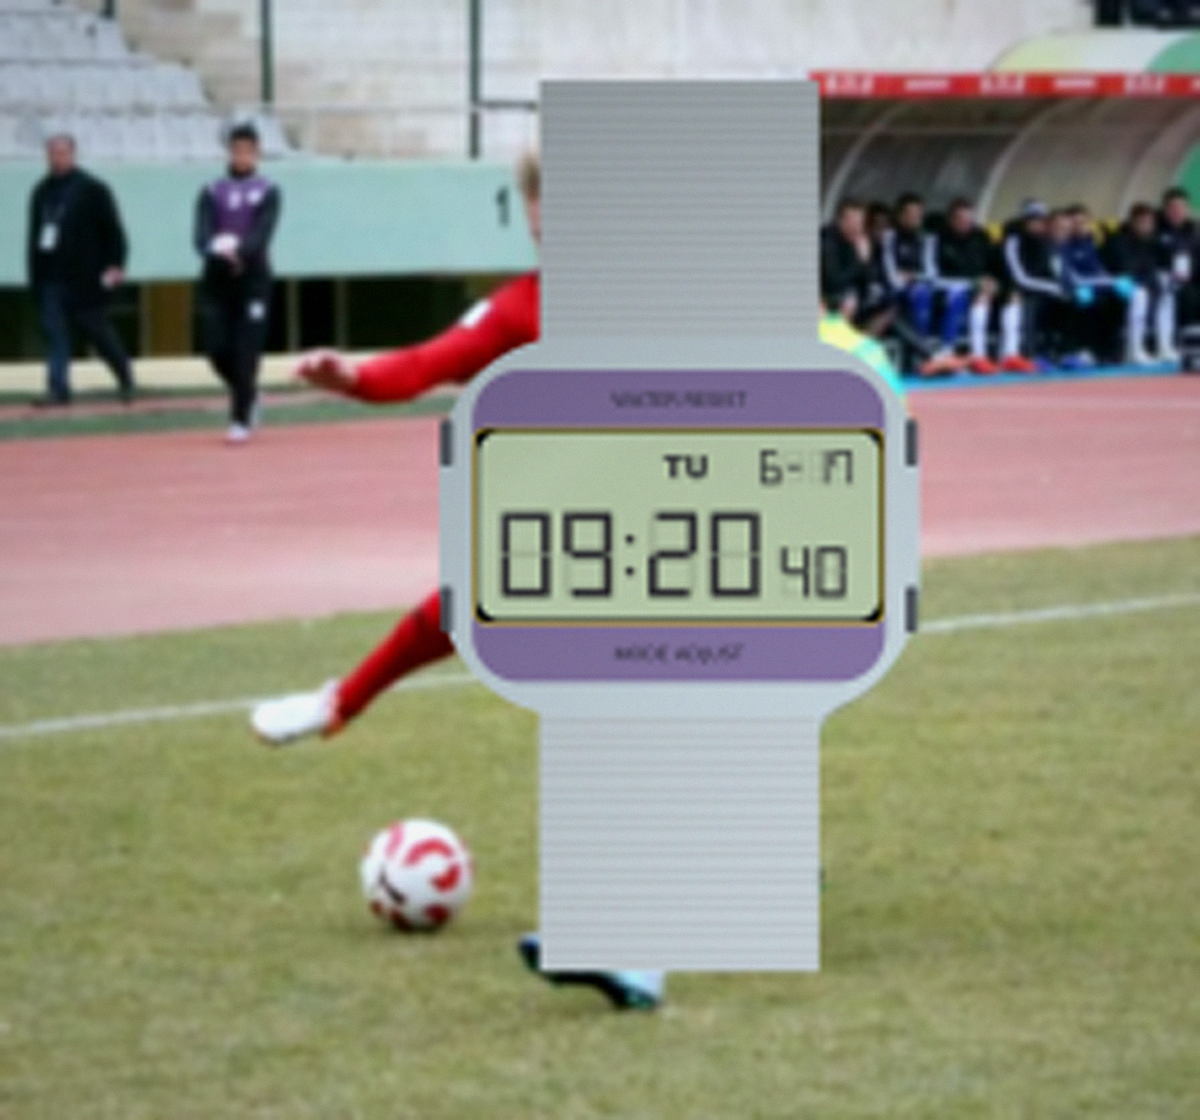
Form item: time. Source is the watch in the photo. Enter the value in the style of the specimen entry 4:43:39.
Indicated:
9:20:40
